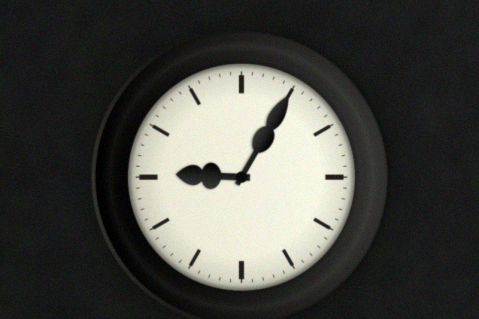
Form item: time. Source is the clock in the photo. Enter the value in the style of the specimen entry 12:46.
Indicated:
9:05
